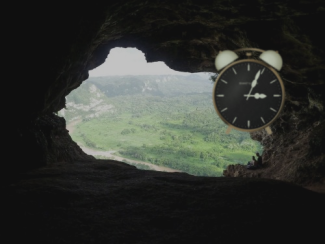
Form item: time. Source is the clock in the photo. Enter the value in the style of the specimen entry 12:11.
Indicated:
3:04
